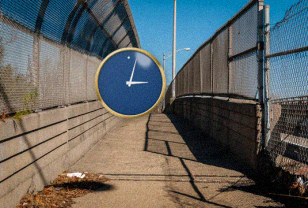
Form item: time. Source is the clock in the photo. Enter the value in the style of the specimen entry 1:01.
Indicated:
3:03
